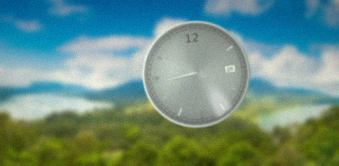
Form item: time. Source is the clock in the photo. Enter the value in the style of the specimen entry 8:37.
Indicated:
8:44
